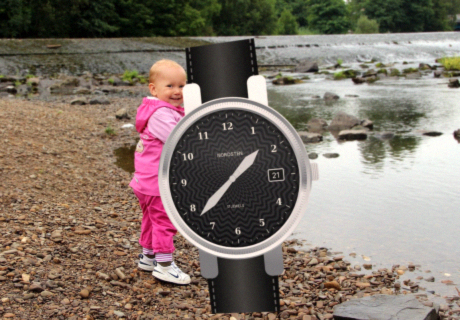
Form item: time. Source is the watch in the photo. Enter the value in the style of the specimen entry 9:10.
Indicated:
1:38
